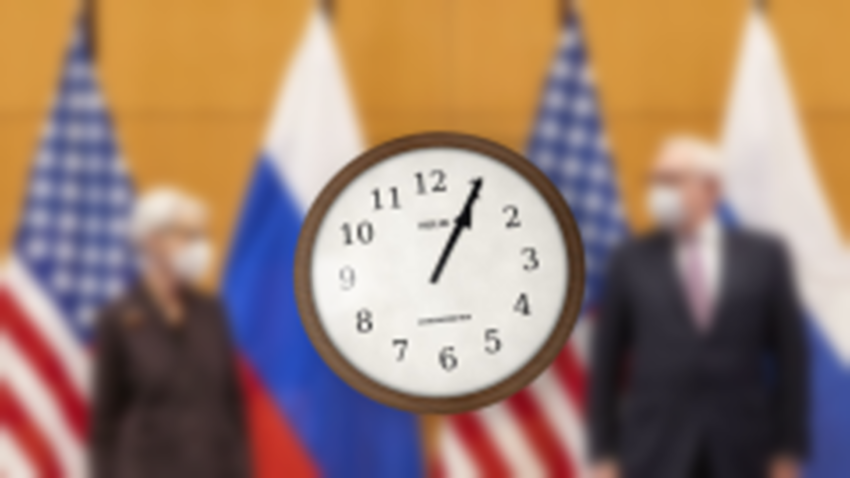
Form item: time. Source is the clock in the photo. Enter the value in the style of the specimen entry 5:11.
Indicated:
1:05
